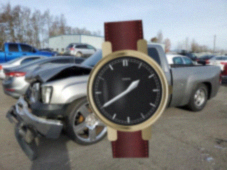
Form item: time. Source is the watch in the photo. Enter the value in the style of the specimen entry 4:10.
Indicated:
1:40
